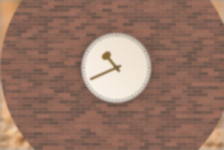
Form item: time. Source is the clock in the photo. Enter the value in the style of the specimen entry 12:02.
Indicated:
10:41
